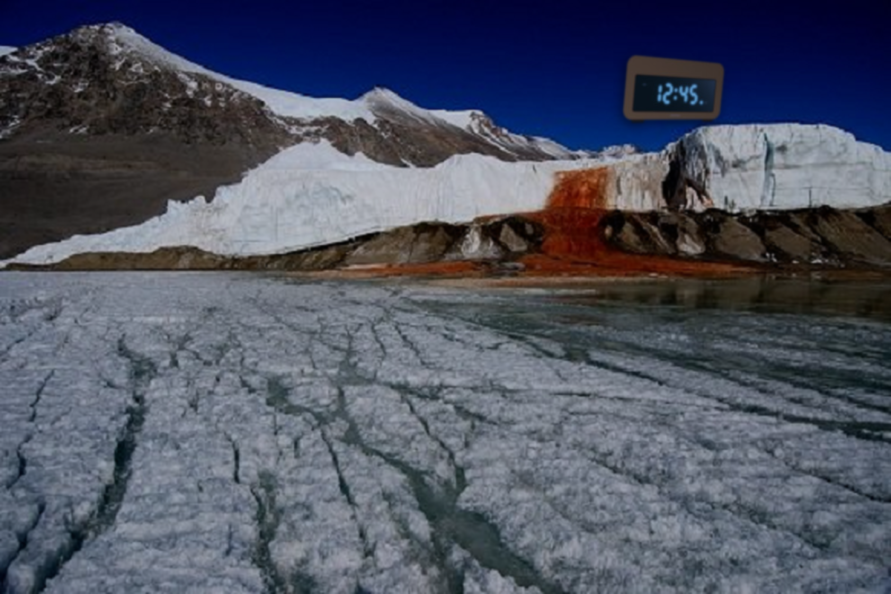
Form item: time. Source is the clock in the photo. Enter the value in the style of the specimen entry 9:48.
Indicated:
12:45
